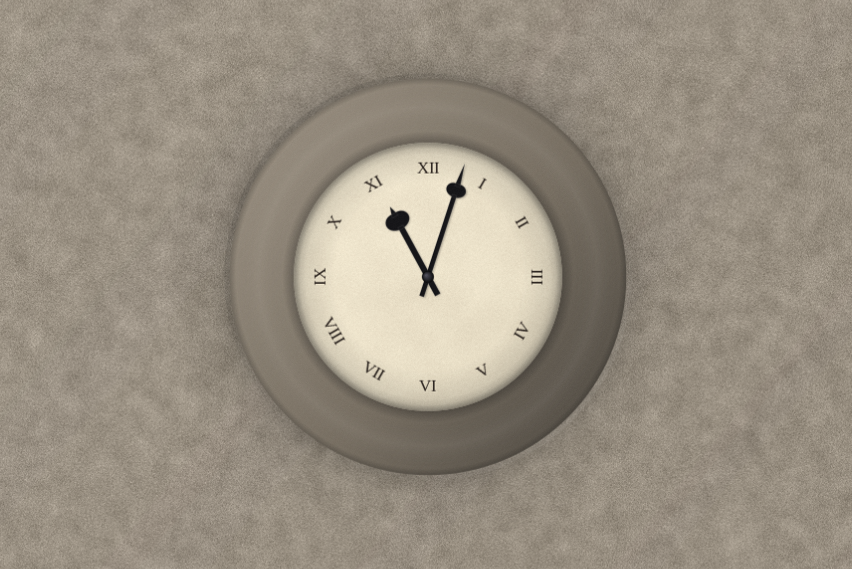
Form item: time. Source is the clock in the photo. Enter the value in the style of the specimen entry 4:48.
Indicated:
11:03
